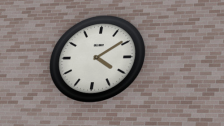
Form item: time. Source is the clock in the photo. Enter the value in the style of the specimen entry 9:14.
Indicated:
4:09
